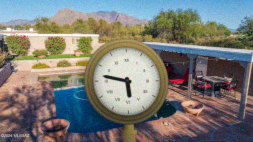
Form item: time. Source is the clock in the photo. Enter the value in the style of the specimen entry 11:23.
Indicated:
5:47
